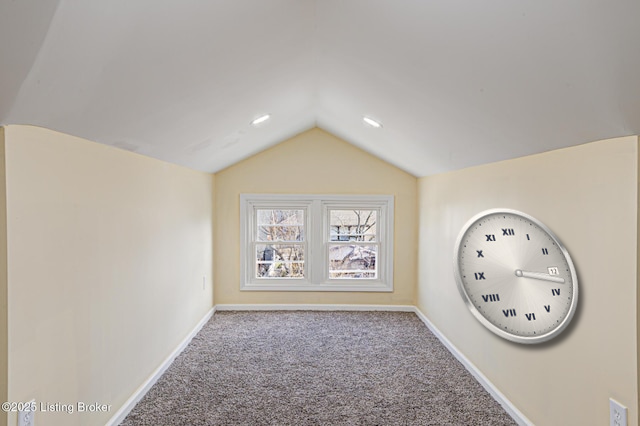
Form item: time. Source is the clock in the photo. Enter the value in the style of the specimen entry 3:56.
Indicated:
3:17
